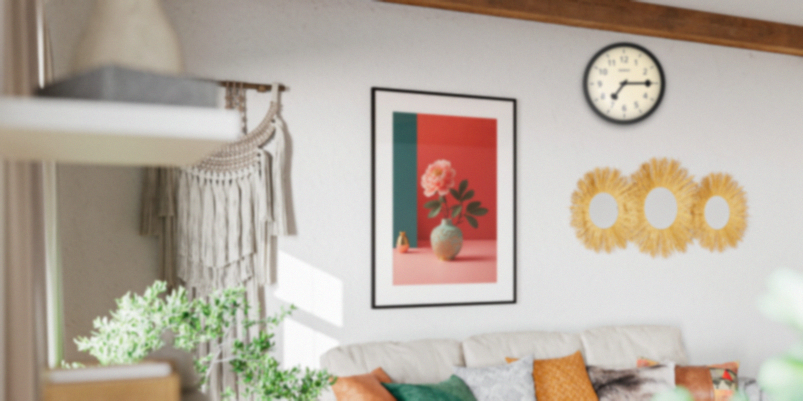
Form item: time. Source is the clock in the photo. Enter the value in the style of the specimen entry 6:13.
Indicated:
7:15
